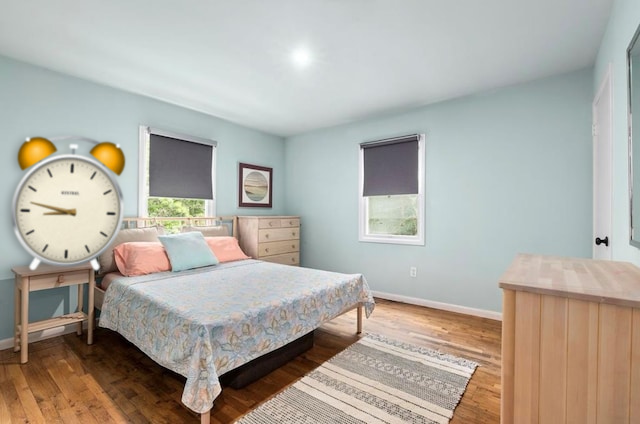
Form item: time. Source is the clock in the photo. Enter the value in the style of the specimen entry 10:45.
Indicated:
8:47
